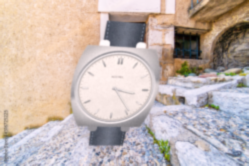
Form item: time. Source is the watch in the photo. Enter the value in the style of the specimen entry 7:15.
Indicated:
3:24
